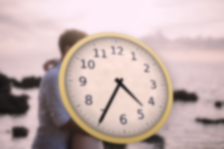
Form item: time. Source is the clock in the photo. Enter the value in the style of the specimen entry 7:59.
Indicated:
4:35
